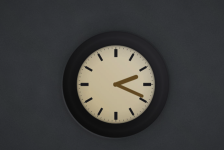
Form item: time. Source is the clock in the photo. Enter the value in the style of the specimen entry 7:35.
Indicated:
2:19
